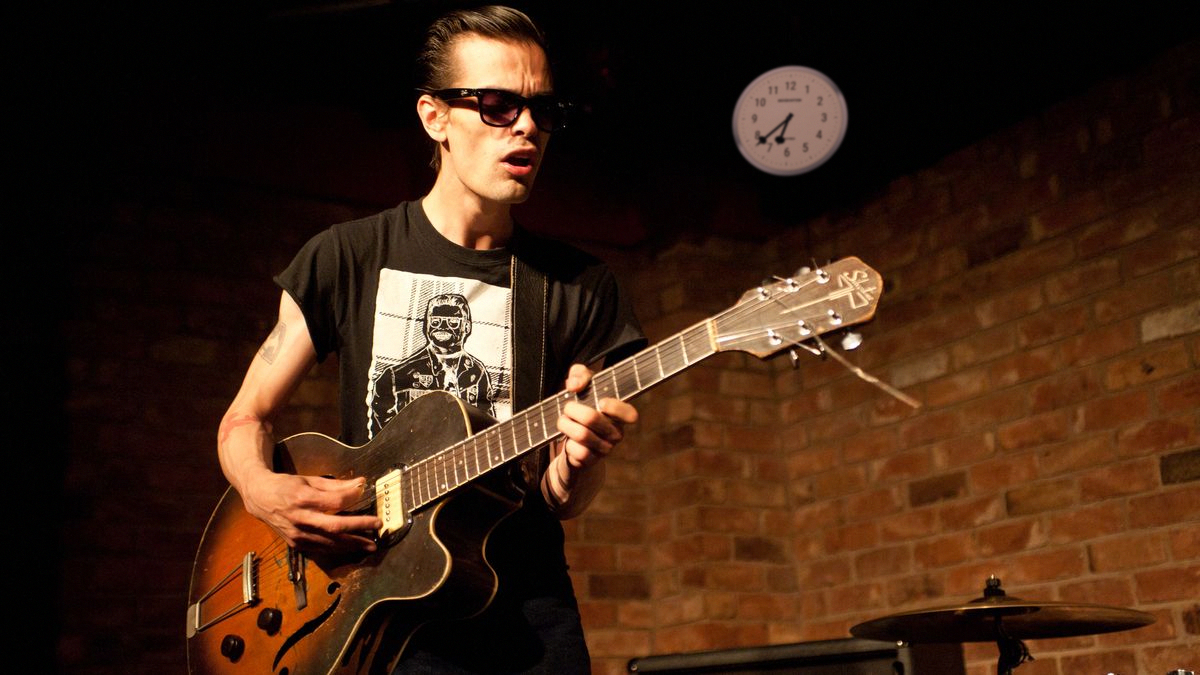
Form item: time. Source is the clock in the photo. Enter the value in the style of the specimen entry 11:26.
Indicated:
6:38
